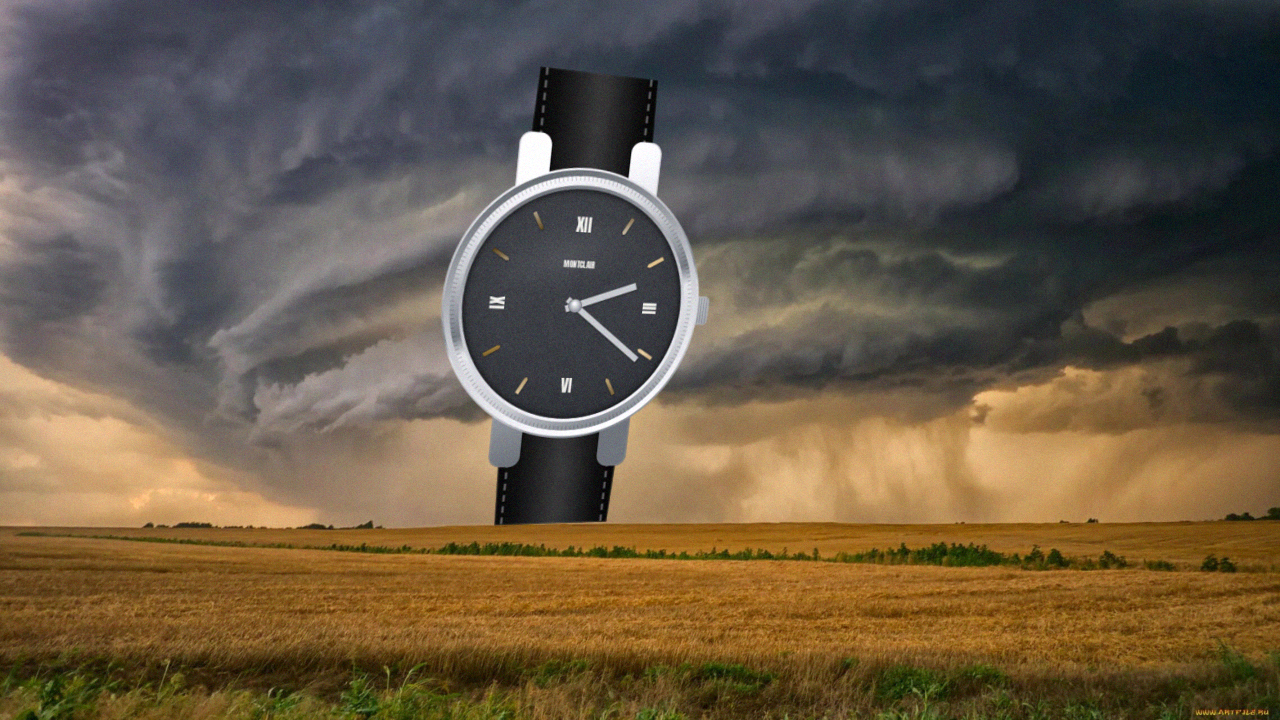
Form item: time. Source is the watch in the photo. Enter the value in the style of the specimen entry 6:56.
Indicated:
2:21
